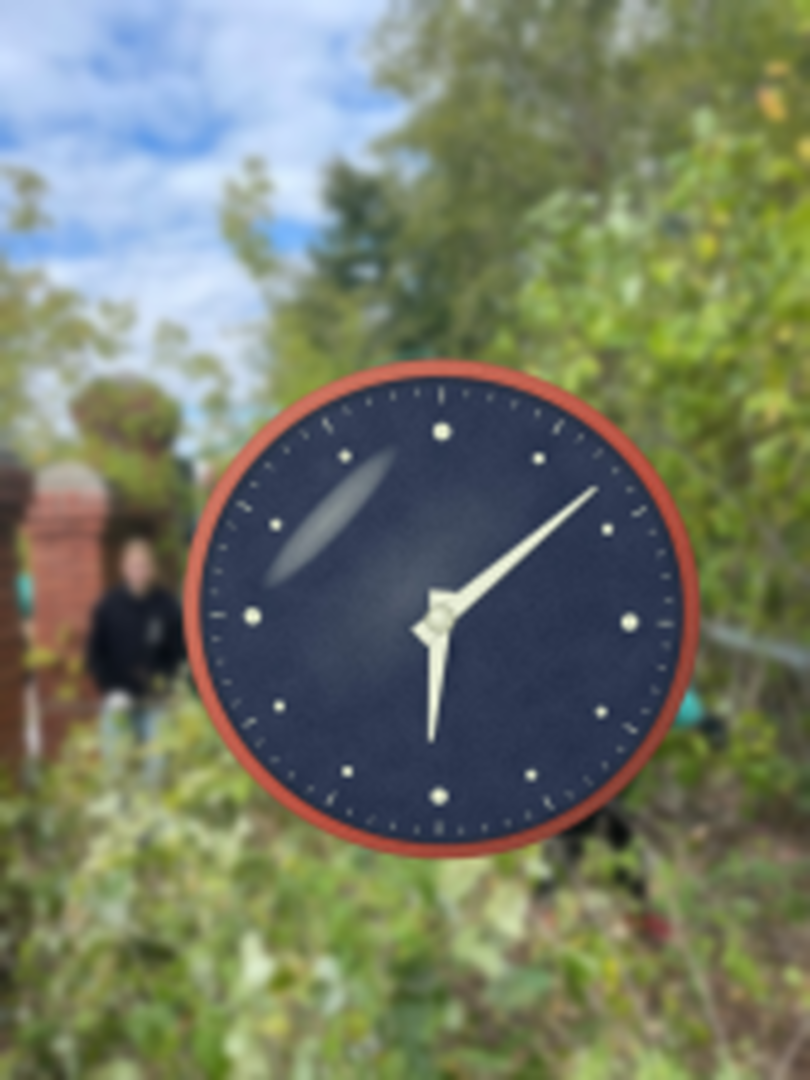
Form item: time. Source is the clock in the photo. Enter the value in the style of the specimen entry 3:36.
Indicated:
6:08
